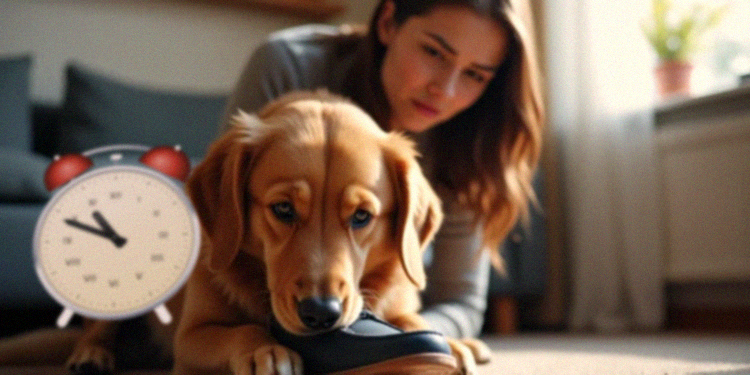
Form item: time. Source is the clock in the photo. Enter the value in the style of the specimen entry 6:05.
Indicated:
10:49
